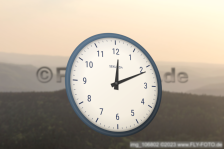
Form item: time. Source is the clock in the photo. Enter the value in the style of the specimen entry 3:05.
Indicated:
12:11
